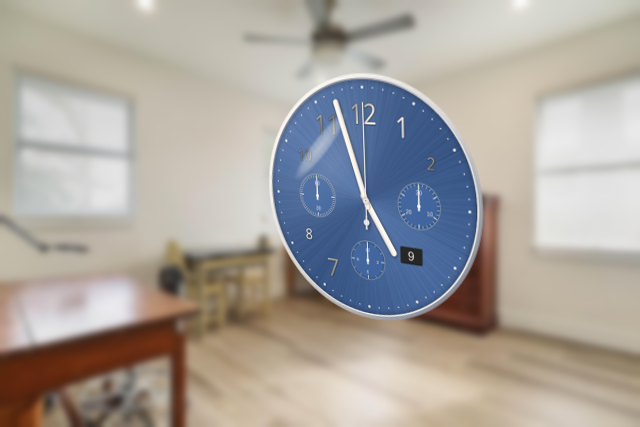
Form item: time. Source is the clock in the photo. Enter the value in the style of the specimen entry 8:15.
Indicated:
4:57
